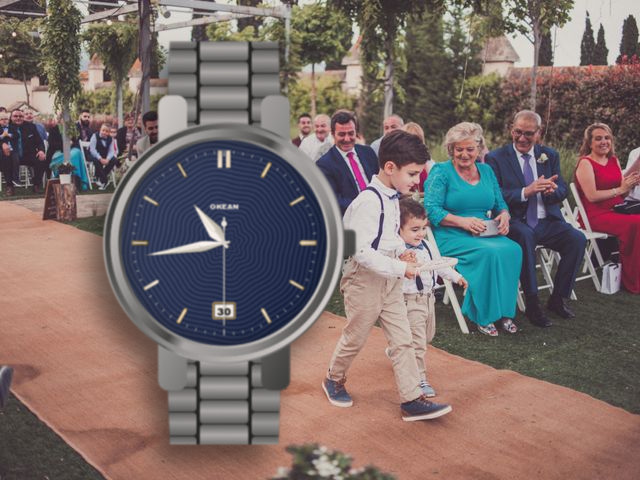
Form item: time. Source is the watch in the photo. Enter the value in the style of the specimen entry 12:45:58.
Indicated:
10:43:30
